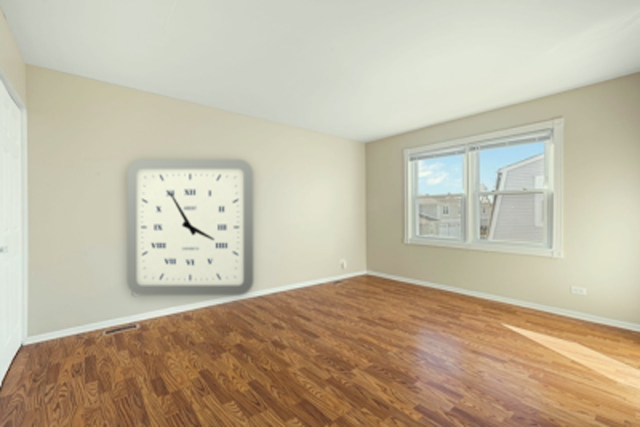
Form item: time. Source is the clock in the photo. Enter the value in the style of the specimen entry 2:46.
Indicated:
3:55
